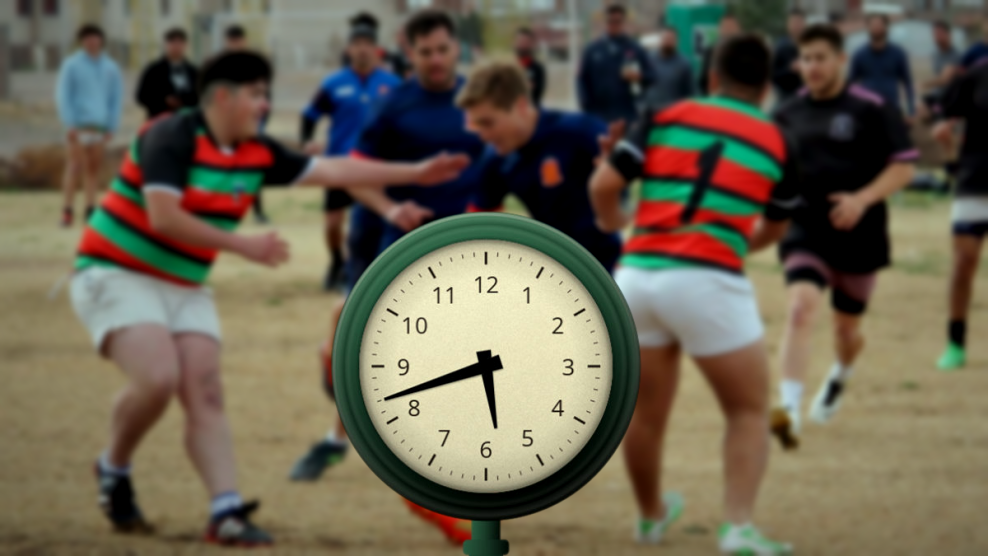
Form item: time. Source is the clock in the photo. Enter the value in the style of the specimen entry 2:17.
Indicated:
5:42
